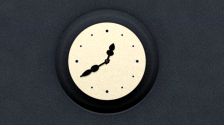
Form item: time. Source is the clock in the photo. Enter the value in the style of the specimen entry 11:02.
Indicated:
12:40
